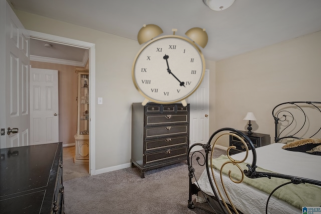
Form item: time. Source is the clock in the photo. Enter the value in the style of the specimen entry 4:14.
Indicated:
11:22
